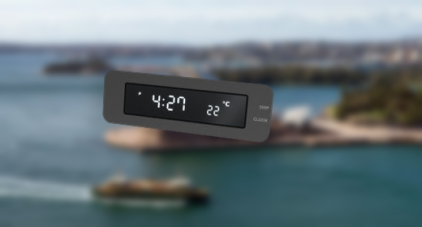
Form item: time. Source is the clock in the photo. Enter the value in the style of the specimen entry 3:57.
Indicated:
4:27
